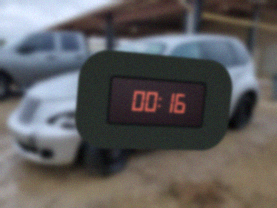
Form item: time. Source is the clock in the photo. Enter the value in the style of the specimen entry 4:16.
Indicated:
0:16
